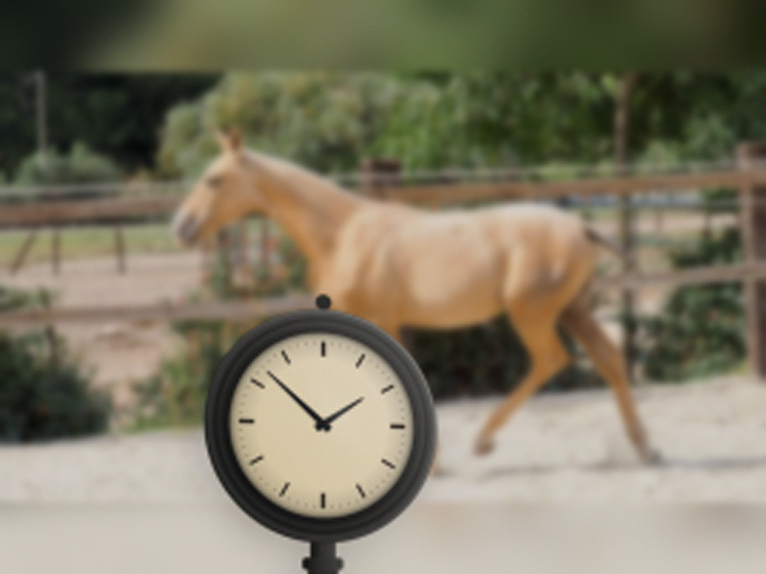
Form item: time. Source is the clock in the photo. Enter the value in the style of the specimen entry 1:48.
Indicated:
1:52
